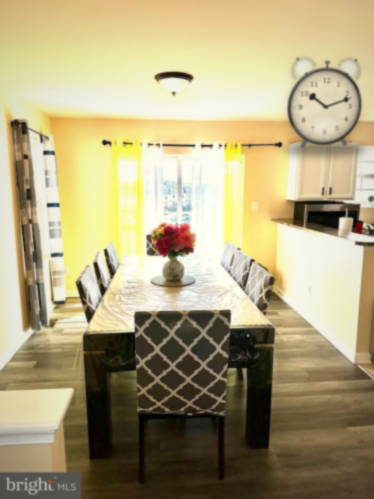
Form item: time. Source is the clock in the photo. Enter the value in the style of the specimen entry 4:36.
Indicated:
10:12
